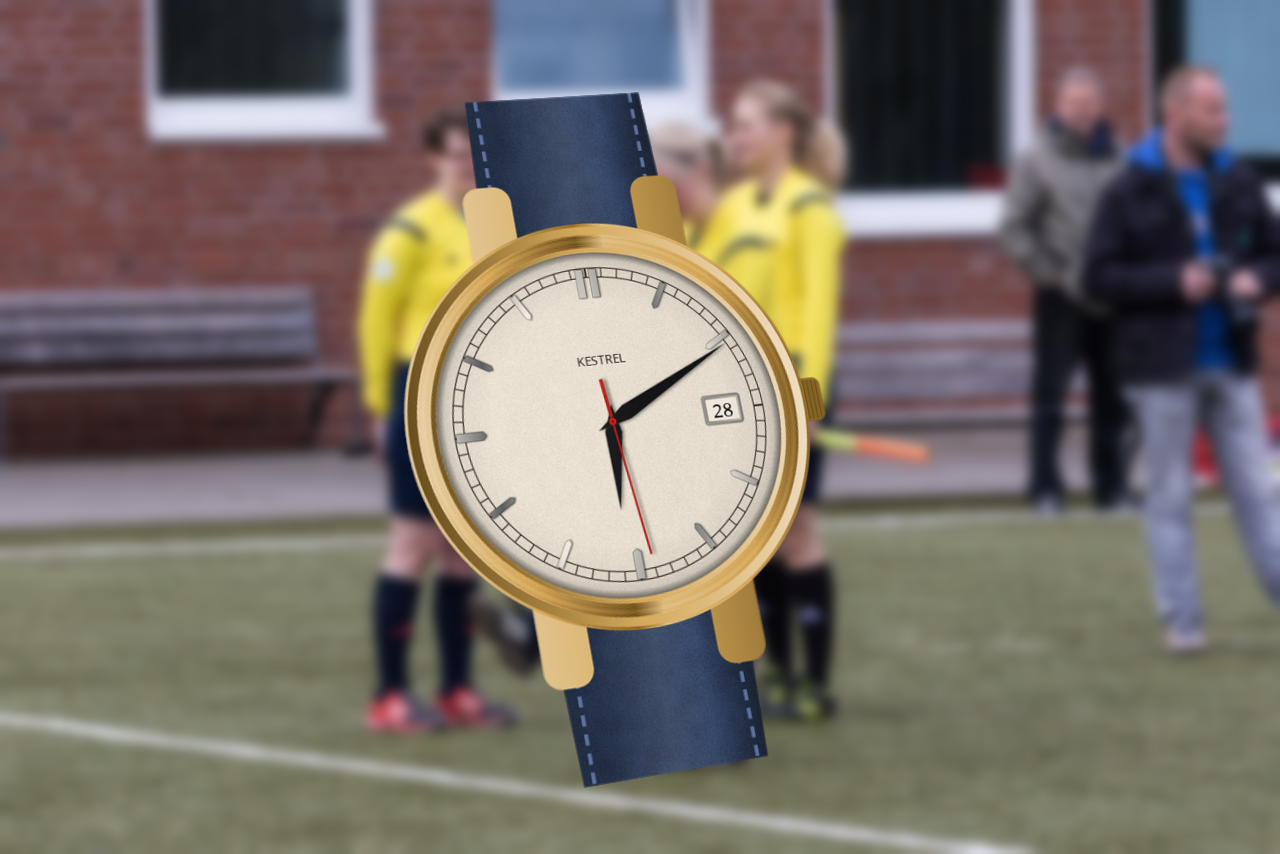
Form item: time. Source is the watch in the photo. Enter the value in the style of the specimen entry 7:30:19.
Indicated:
6:10:29
